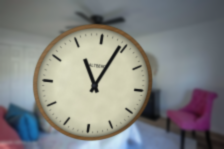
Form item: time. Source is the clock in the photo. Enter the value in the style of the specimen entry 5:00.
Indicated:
11:04
